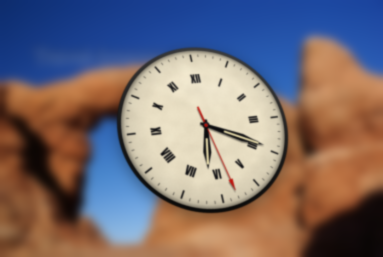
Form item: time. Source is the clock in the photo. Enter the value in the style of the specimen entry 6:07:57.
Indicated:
6:19:28
